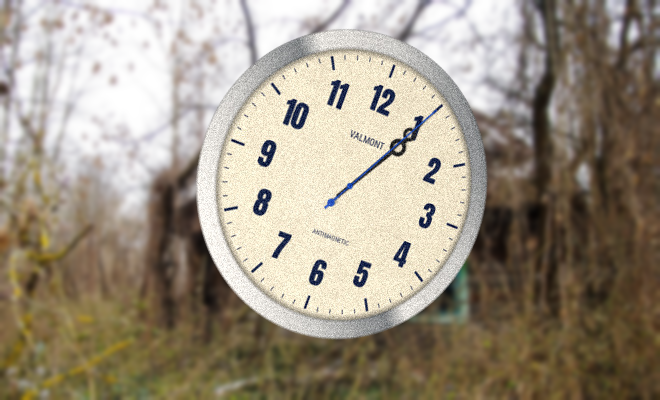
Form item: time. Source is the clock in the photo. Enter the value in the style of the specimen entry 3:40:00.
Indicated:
1:05:05
